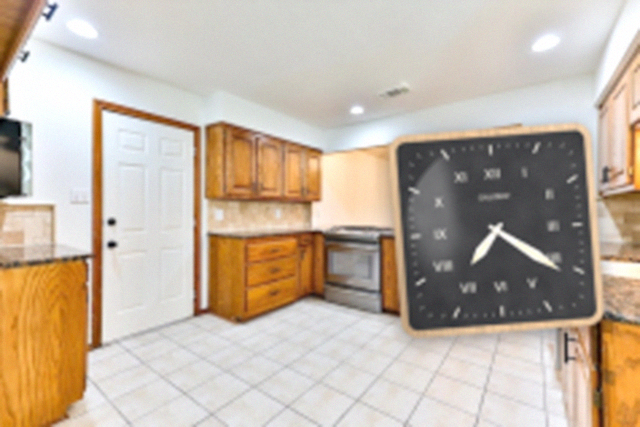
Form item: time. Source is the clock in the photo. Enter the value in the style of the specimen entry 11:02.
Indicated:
7:21
